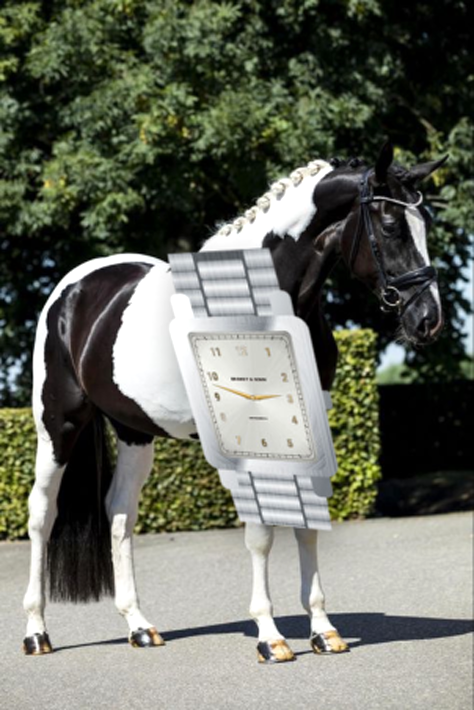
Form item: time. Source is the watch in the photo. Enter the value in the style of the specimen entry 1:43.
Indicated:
2:48
